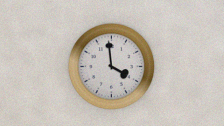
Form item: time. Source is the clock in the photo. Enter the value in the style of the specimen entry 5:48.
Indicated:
3:59
